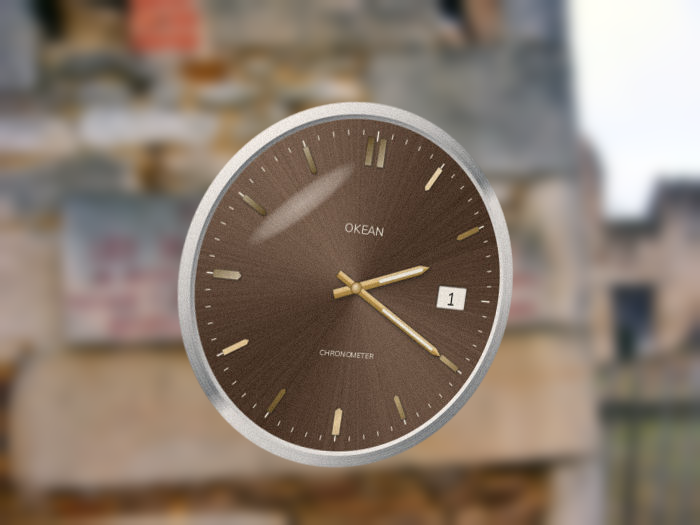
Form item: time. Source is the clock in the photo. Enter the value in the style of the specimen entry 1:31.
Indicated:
2:20
